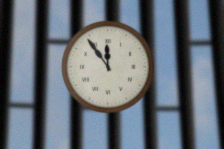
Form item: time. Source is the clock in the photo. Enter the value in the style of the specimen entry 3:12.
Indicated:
11:54
